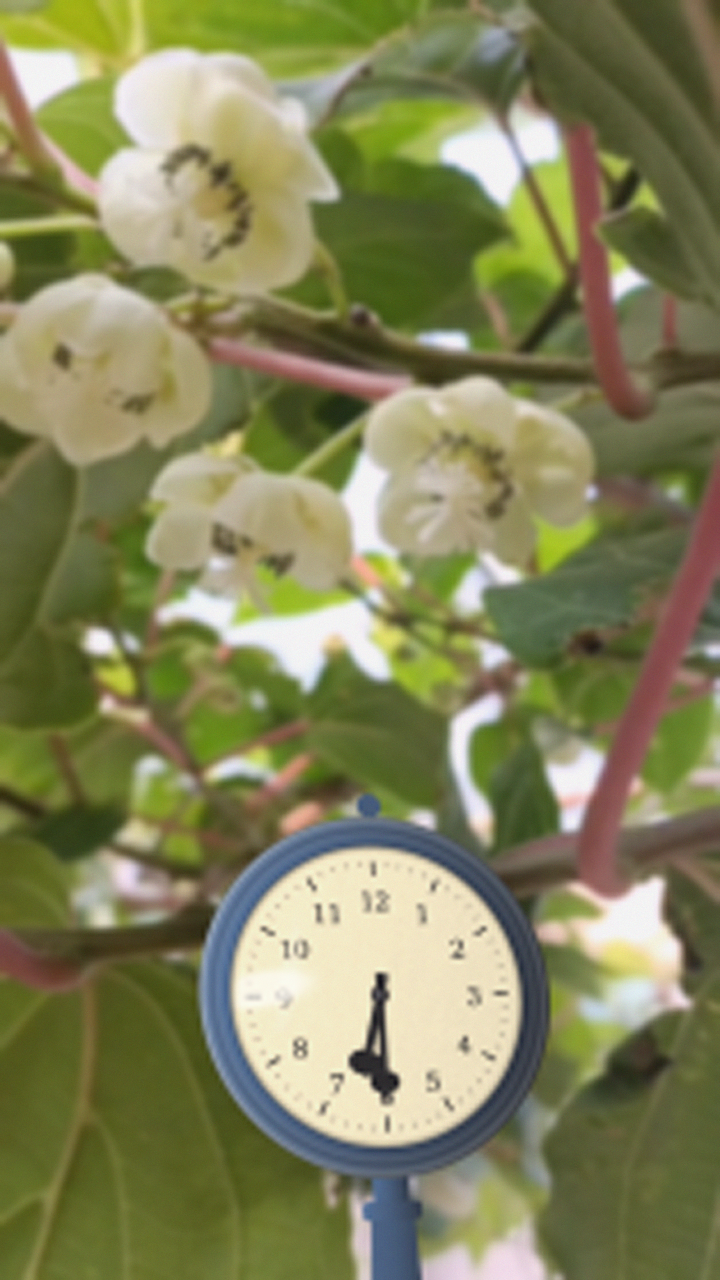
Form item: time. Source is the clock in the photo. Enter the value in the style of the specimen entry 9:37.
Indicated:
6:30
